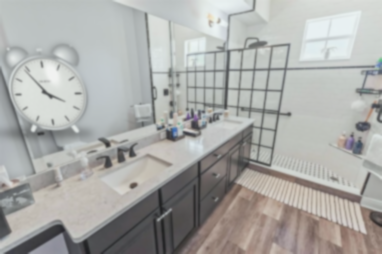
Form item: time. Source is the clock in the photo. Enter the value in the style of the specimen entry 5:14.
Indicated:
3:54
